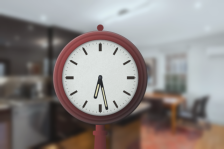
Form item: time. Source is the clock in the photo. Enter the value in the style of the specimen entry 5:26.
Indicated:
6:28
